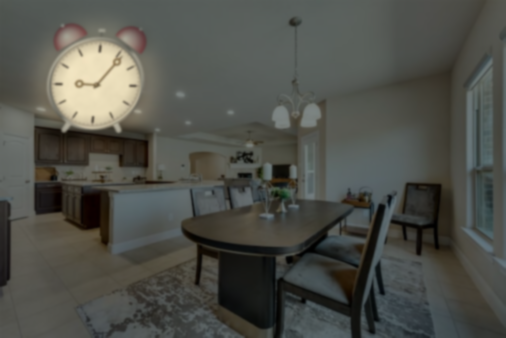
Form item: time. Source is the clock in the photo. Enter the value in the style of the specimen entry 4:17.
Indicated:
9:06
